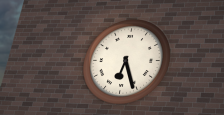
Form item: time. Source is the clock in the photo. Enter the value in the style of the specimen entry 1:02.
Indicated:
6:26
